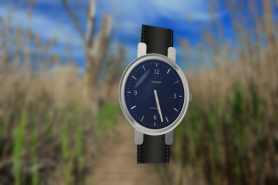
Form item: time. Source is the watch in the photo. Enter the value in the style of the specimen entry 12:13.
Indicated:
5:27
